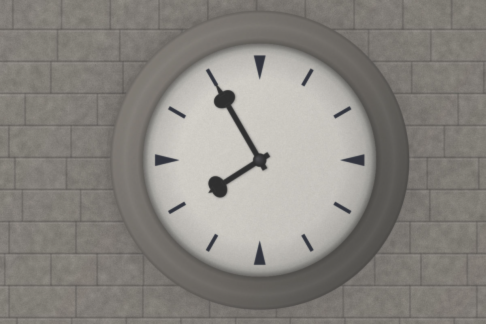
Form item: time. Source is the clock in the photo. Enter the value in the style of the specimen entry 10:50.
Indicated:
7:55
